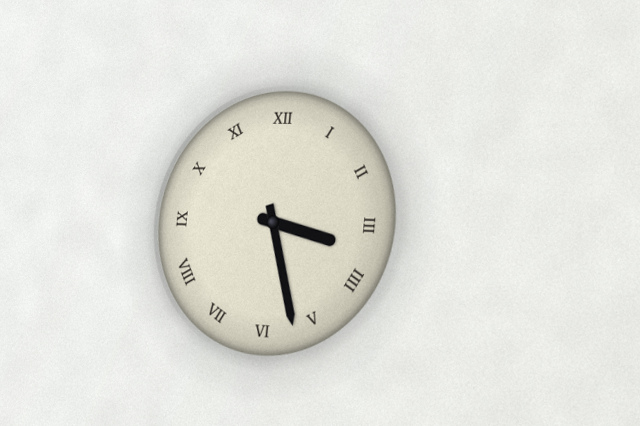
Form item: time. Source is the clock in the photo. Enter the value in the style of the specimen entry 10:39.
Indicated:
3:27
